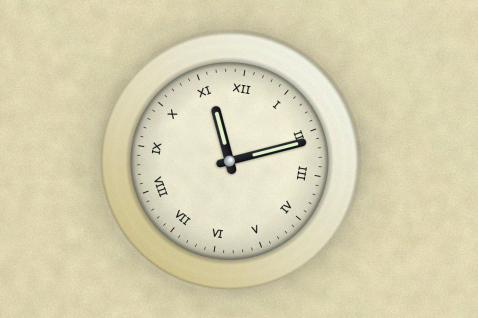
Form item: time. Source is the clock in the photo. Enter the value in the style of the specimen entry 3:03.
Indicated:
11:11
